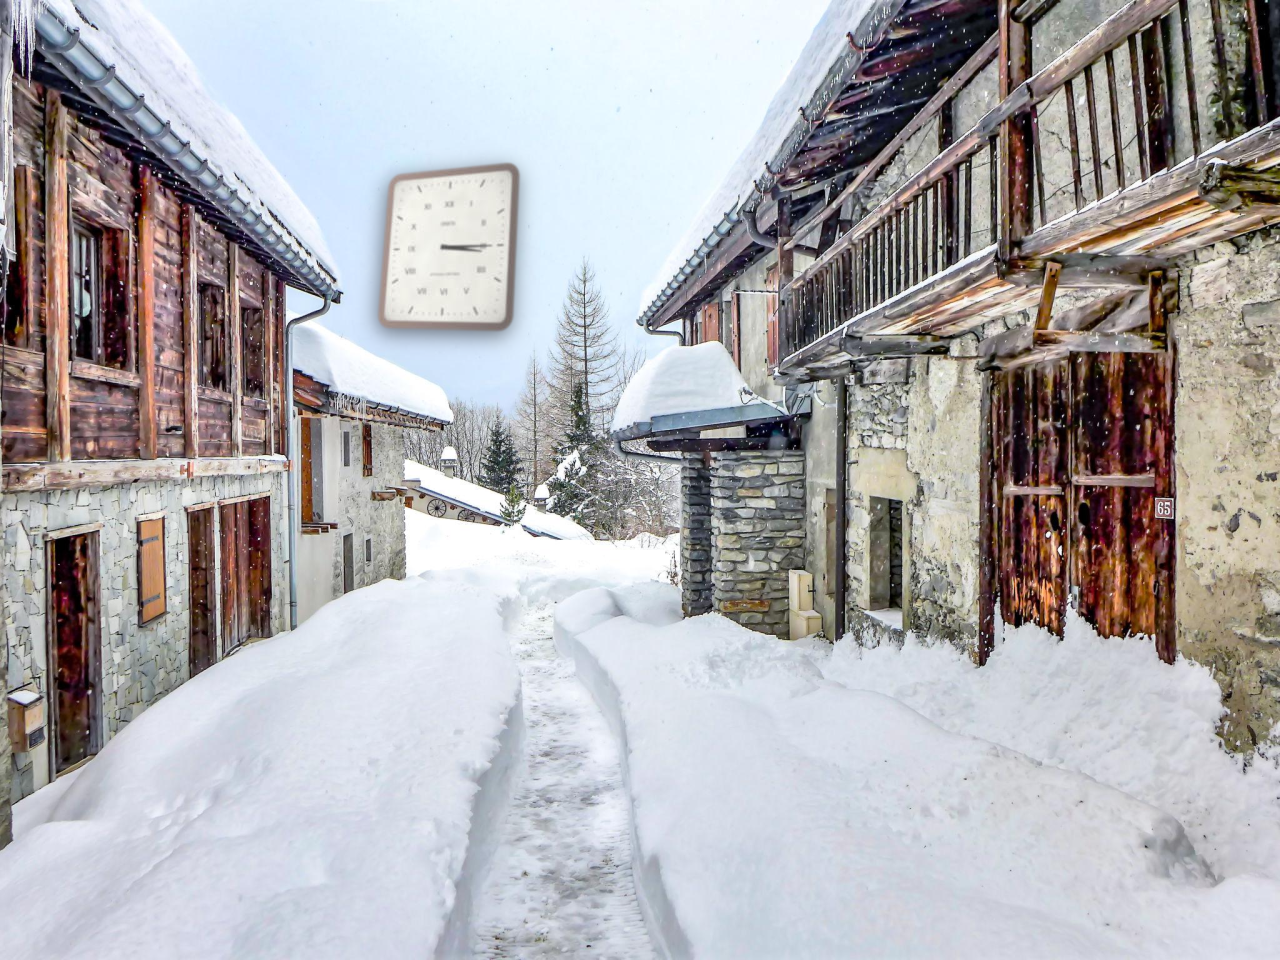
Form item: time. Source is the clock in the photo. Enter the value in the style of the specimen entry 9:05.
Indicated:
3:15
